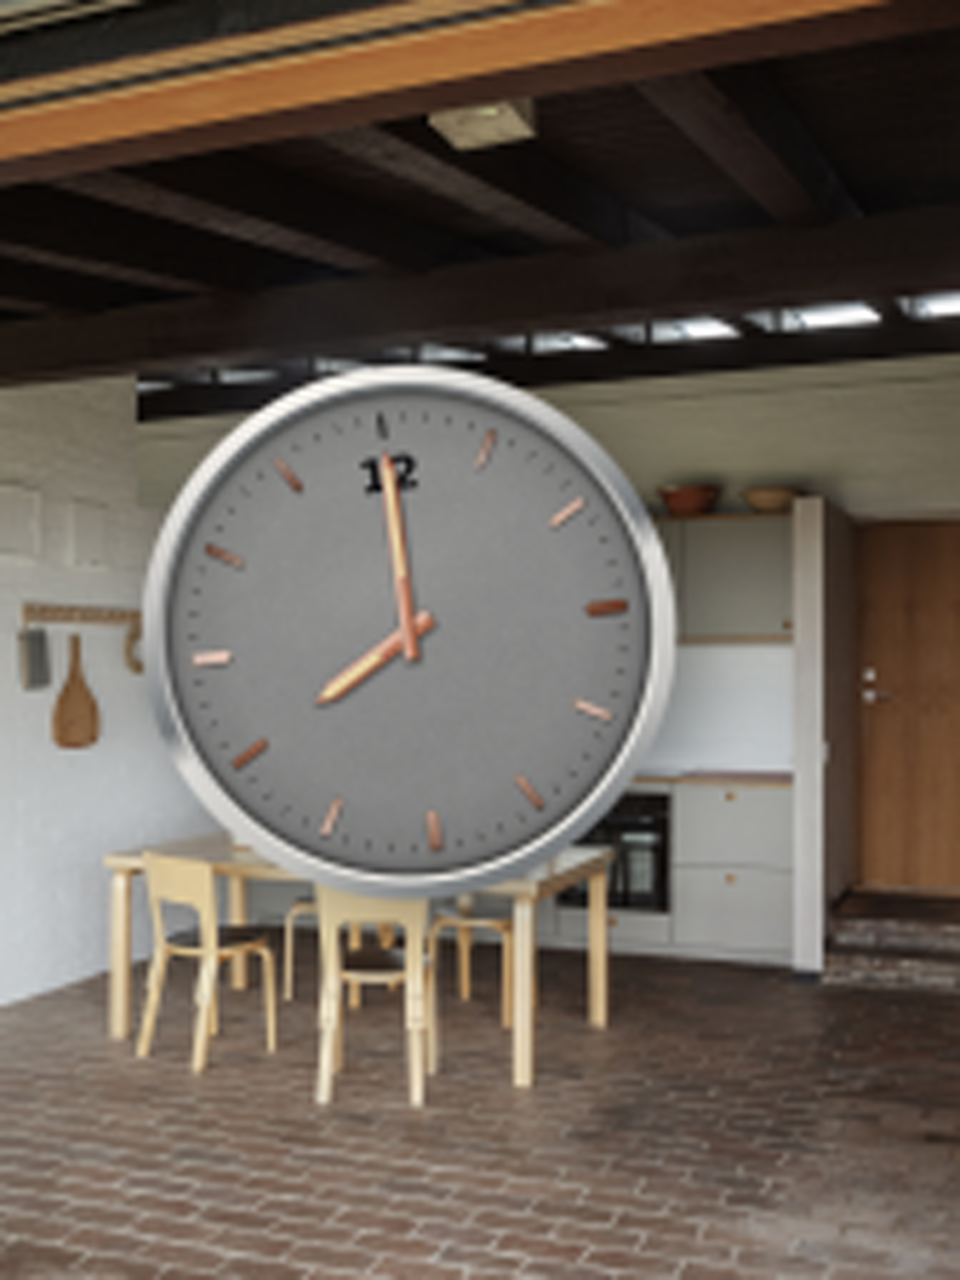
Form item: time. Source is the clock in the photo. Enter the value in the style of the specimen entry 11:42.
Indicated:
8:00
